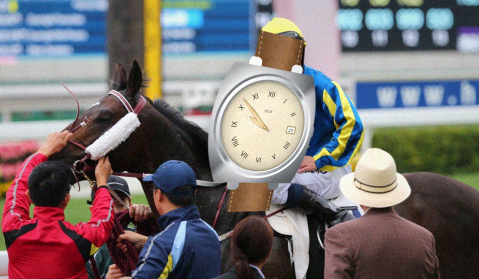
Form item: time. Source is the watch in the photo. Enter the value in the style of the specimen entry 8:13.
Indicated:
9:52
